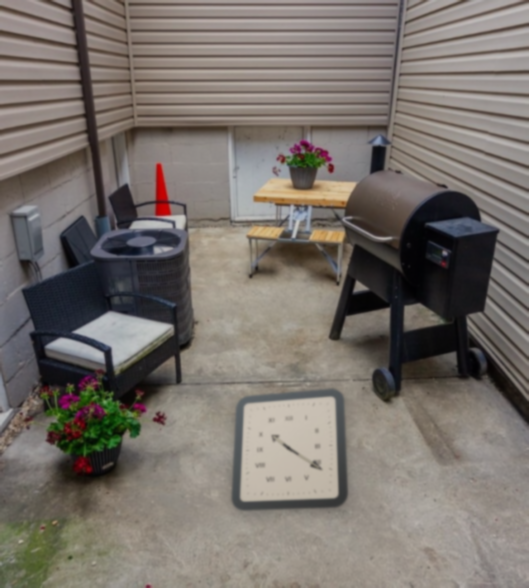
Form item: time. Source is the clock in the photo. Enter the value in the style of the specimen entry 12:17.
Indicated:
10:21
